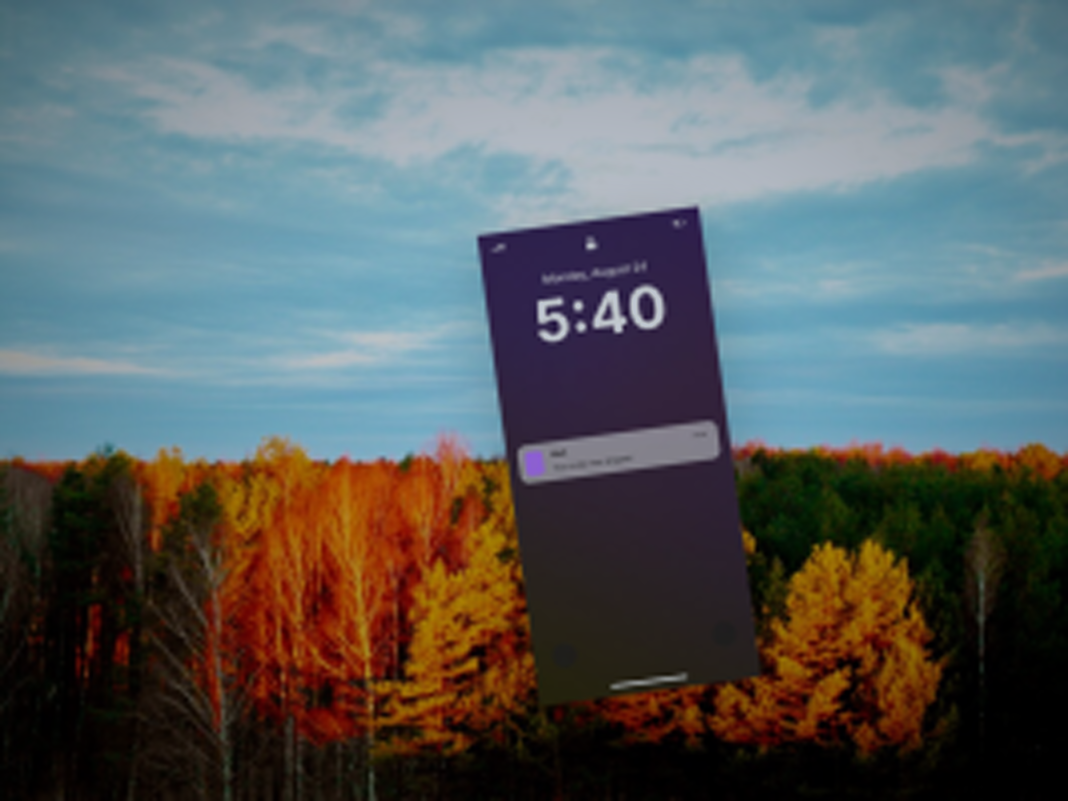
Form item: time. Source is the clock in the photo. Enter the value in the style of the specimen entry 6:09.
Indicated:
5:40
